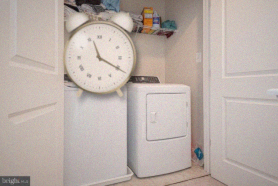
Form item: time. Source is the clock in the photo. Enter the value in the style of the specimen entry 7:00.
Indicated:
11:20
